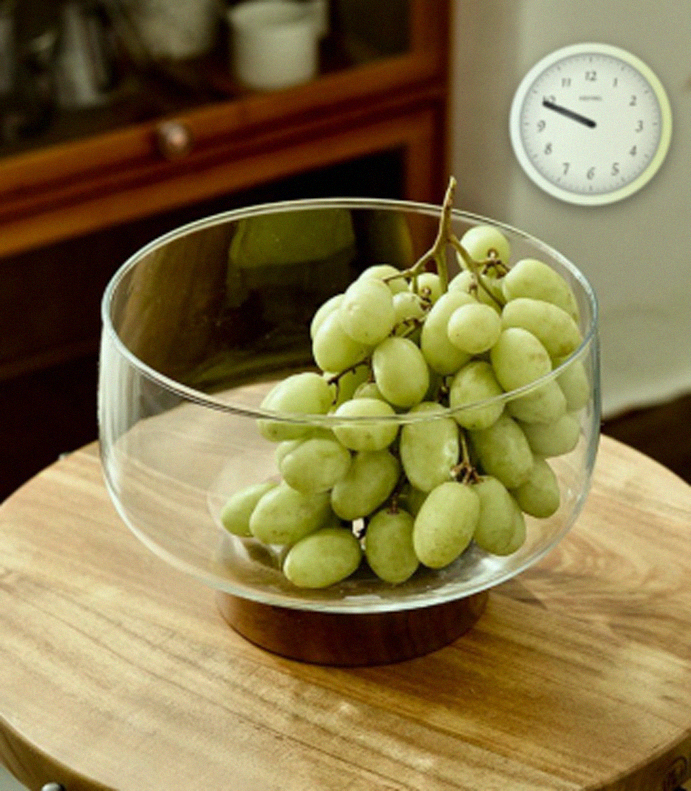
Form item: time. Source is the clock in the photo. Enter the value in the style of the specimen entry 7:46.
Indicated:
9:49
